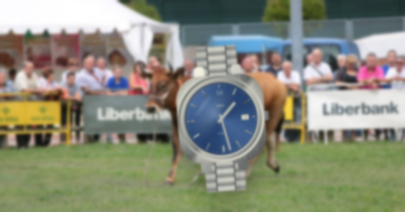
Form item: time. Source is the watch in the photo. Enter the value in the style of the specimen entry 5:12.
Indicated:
1:28
